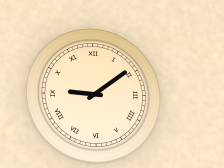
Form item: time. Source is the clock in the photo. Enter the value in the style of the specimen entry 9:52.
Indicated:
9:09
